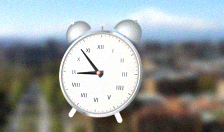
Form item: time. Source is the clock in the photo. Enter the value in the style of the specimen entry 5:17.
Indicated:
8:53
